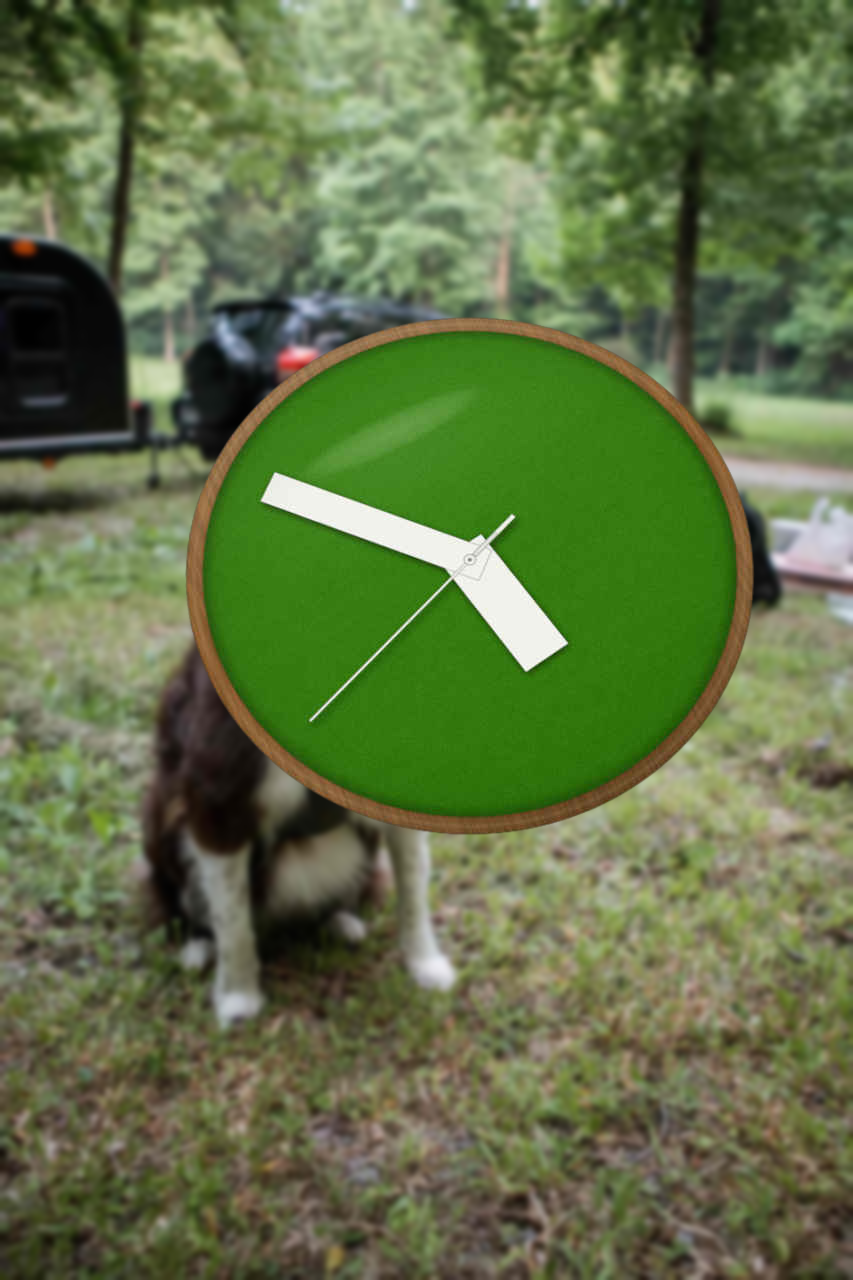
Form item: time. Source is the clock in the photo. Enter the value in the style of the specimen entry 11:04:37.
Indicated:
4:48:37
